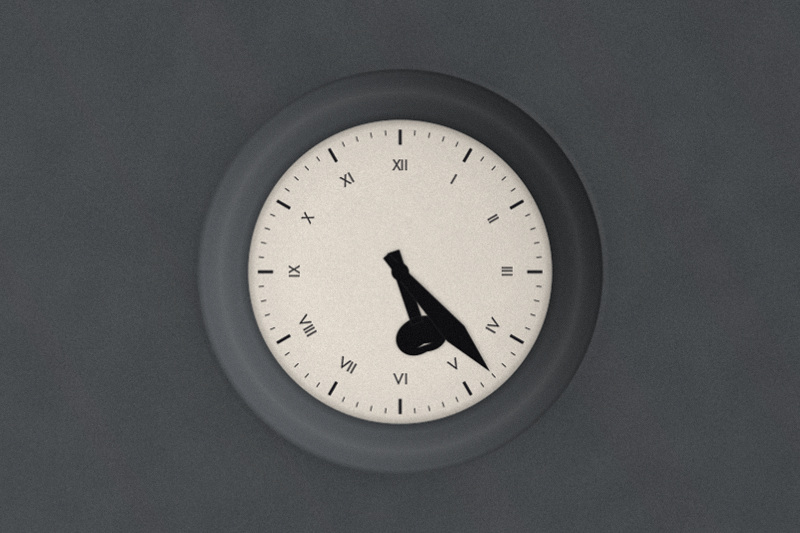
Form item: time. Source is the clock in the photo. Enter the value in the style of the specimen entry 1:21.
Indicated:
5:23
